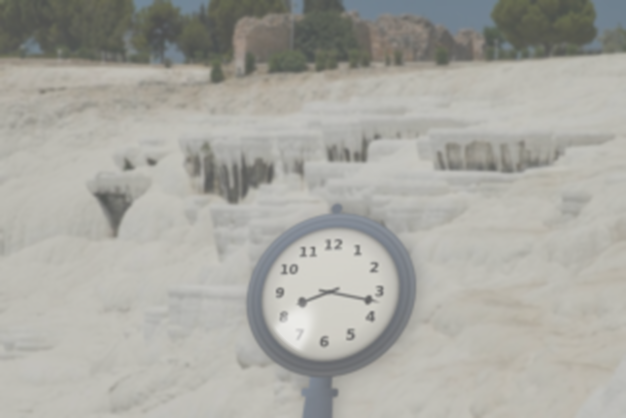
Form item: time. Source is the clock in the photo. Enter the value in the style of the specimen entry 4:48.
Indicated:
8:17
